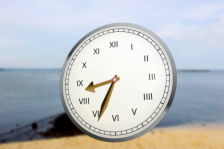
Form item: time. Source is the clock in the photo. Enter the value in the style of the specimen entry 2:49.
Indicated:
8:34
